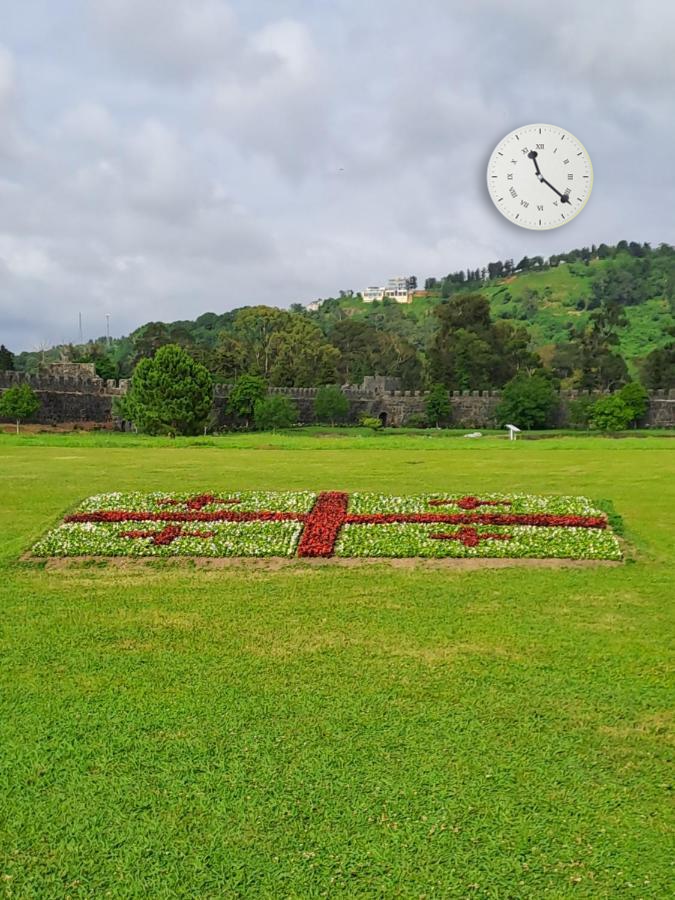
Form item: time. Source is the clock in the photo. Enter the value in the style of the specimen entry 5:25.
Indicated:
11:22
